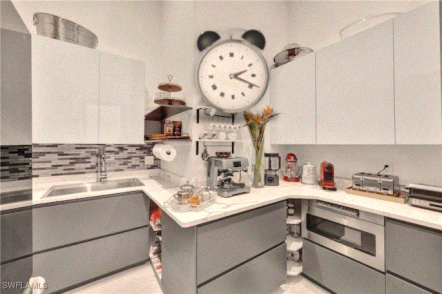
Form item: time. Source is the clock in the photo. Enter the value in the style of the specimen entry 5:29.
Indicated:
2:19
